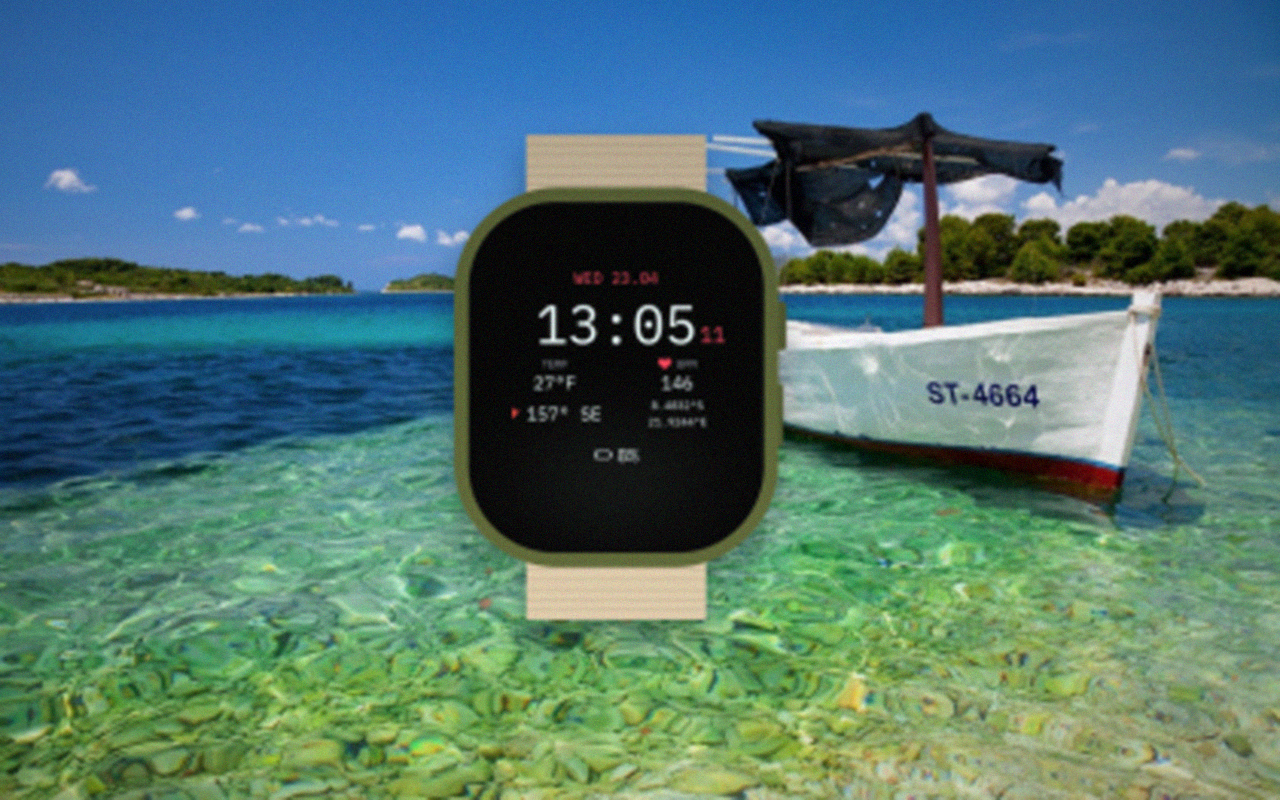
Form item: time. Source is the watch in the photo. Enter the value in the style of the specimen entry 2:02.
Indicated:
13:05
